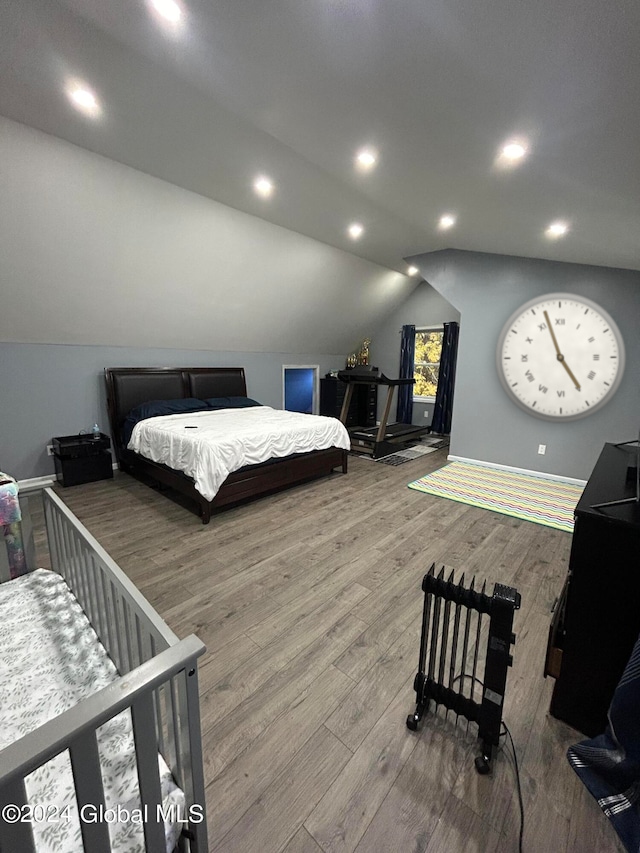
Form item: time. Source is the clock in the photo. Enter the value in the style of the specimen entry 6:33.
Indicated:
4:57
